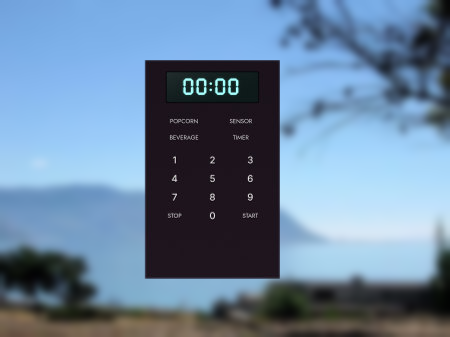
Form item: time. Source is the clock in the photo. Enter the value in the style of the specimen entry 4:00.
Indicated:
0:00
